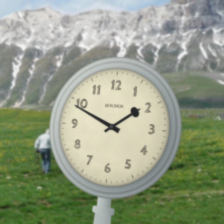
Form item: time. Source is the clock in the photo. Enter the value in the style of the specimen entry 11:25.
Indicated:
1:49
